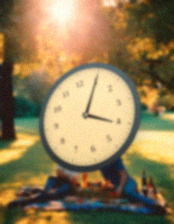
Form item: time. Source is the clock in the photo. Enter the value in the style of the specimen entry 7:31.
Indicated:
4:05
